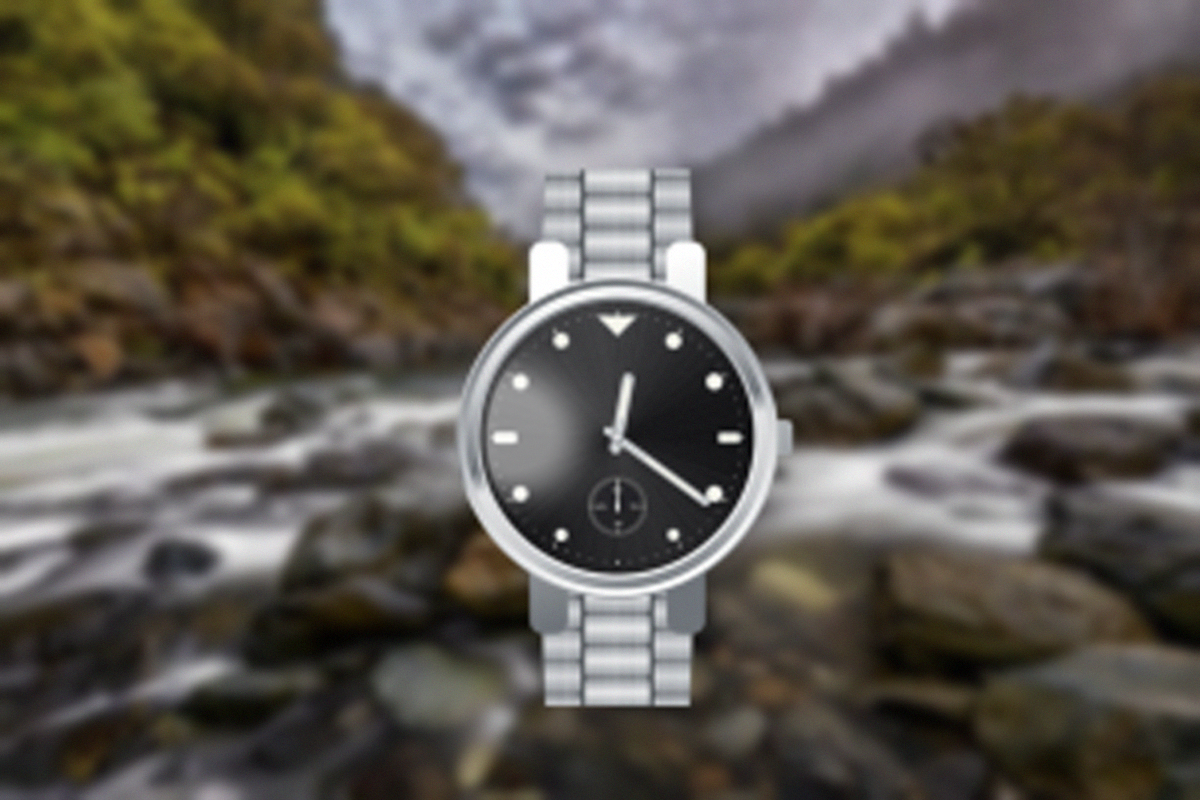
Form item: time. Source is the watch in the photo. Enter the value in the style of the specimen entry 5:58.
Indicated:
12:21
